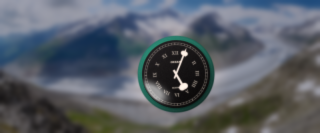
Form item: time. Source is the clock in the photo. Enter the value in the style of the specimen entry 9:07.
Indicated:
5:04
